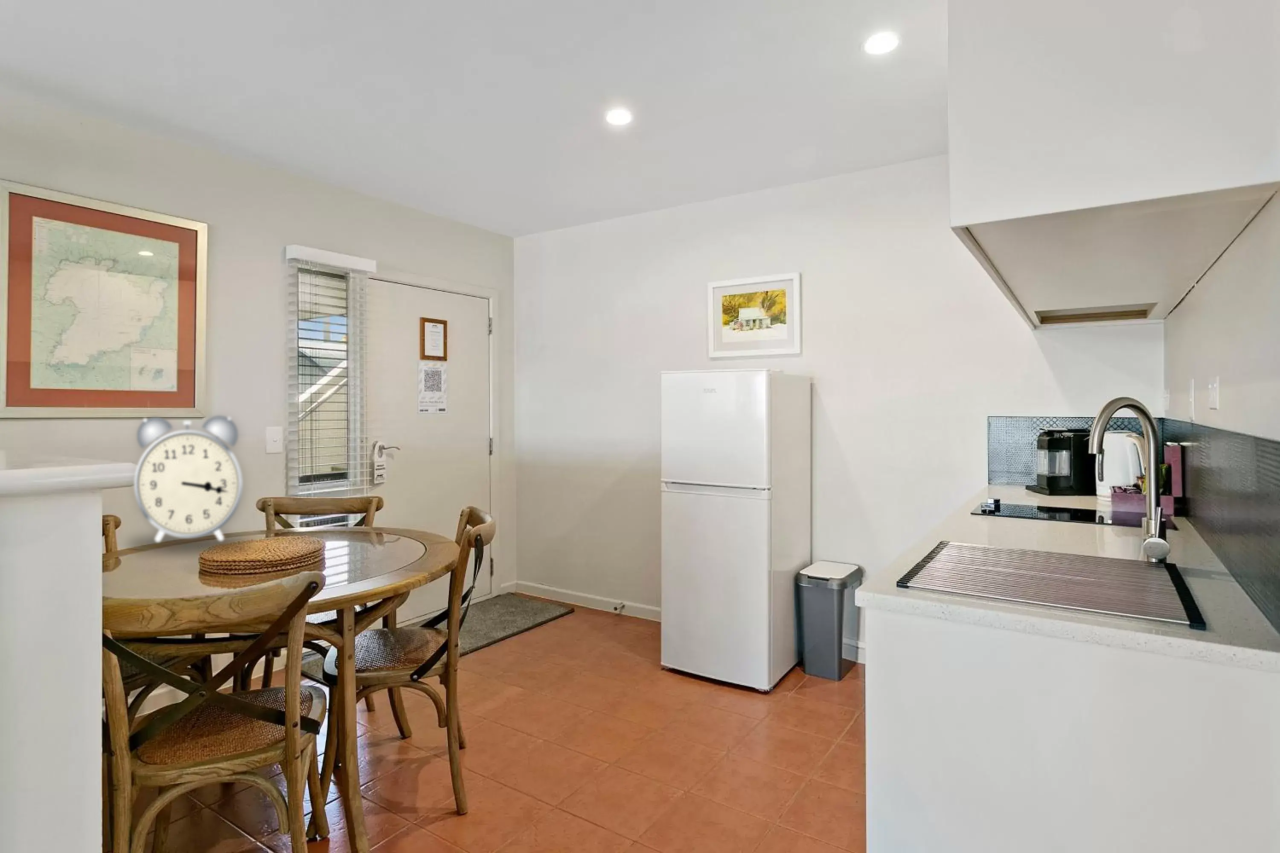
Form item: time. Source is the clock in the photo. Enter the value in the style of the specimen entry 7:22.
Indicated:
3:17
